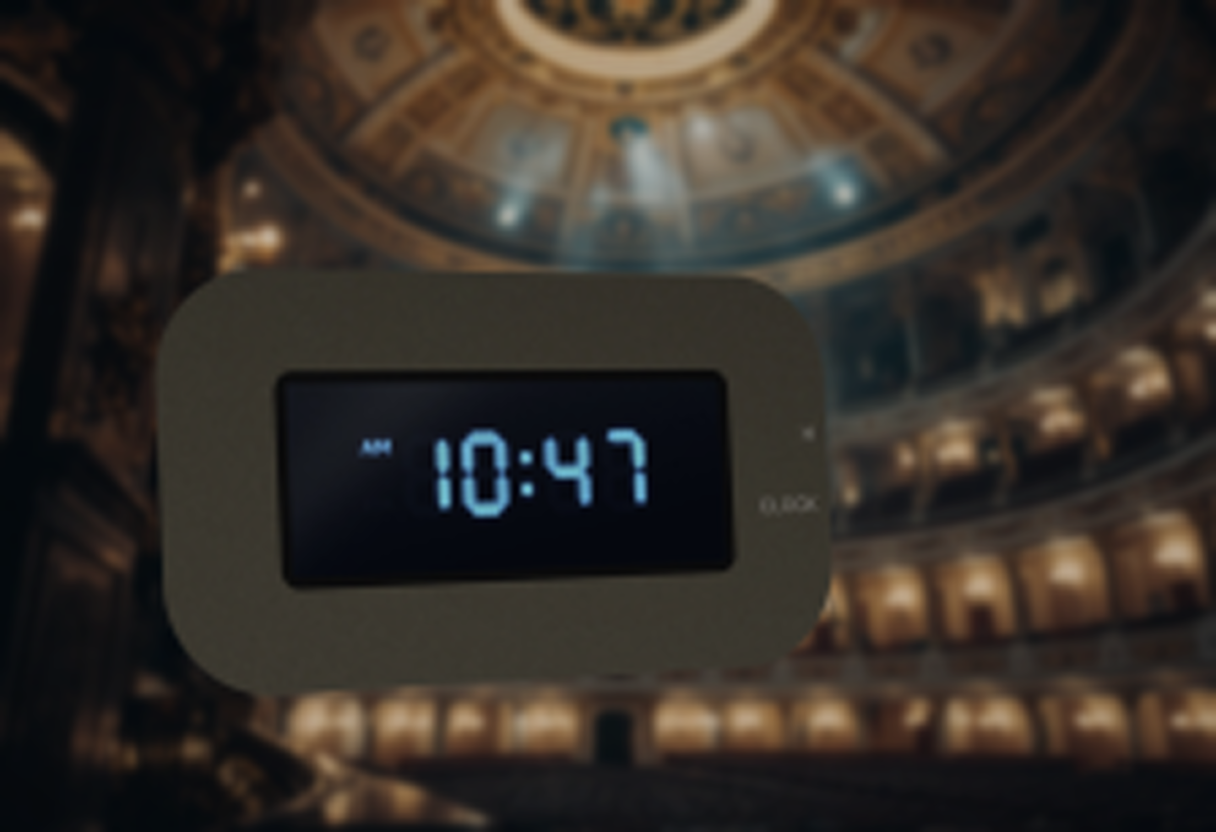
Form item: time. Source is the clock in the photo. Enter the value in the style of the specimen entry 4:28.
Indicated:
10:47
